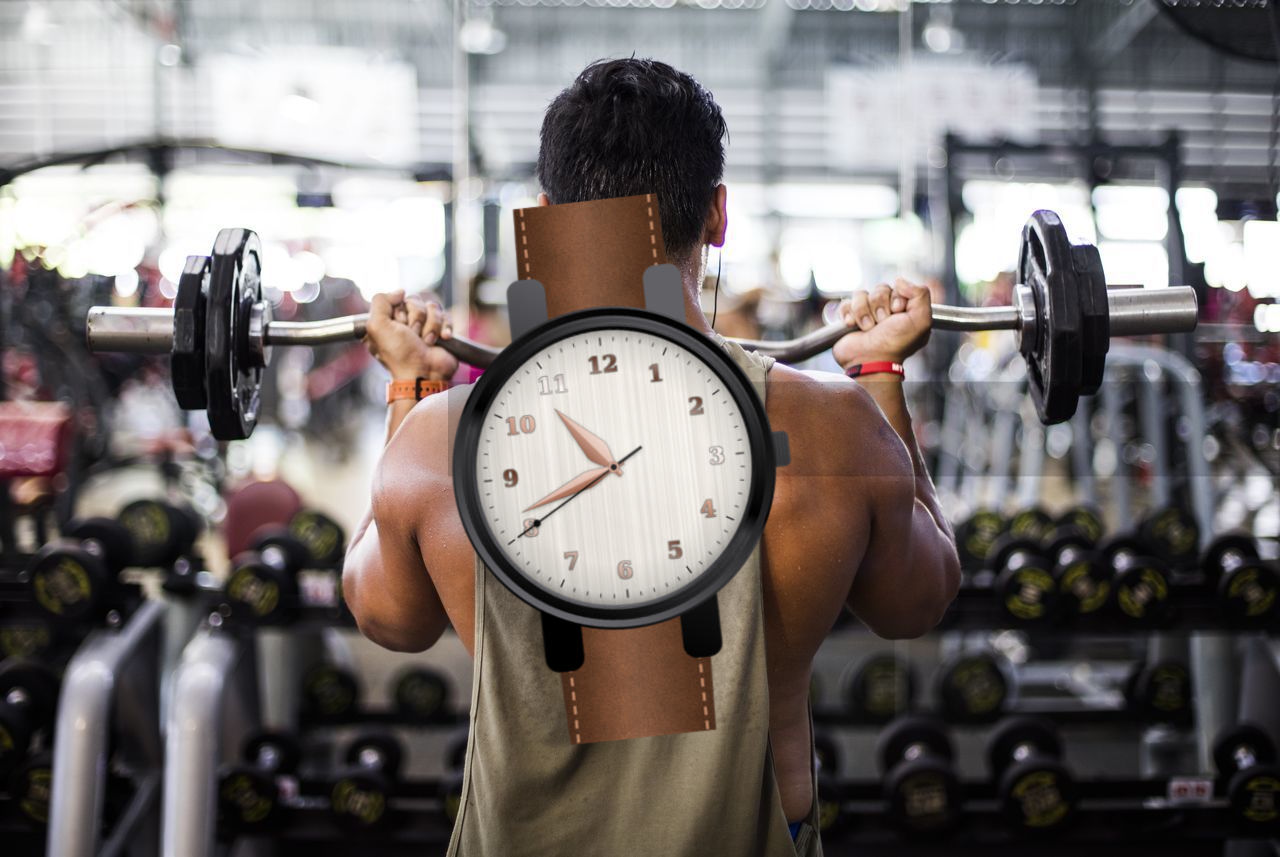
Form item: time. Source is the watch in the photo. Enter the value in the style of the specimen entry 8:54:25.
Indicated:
10:41:40
